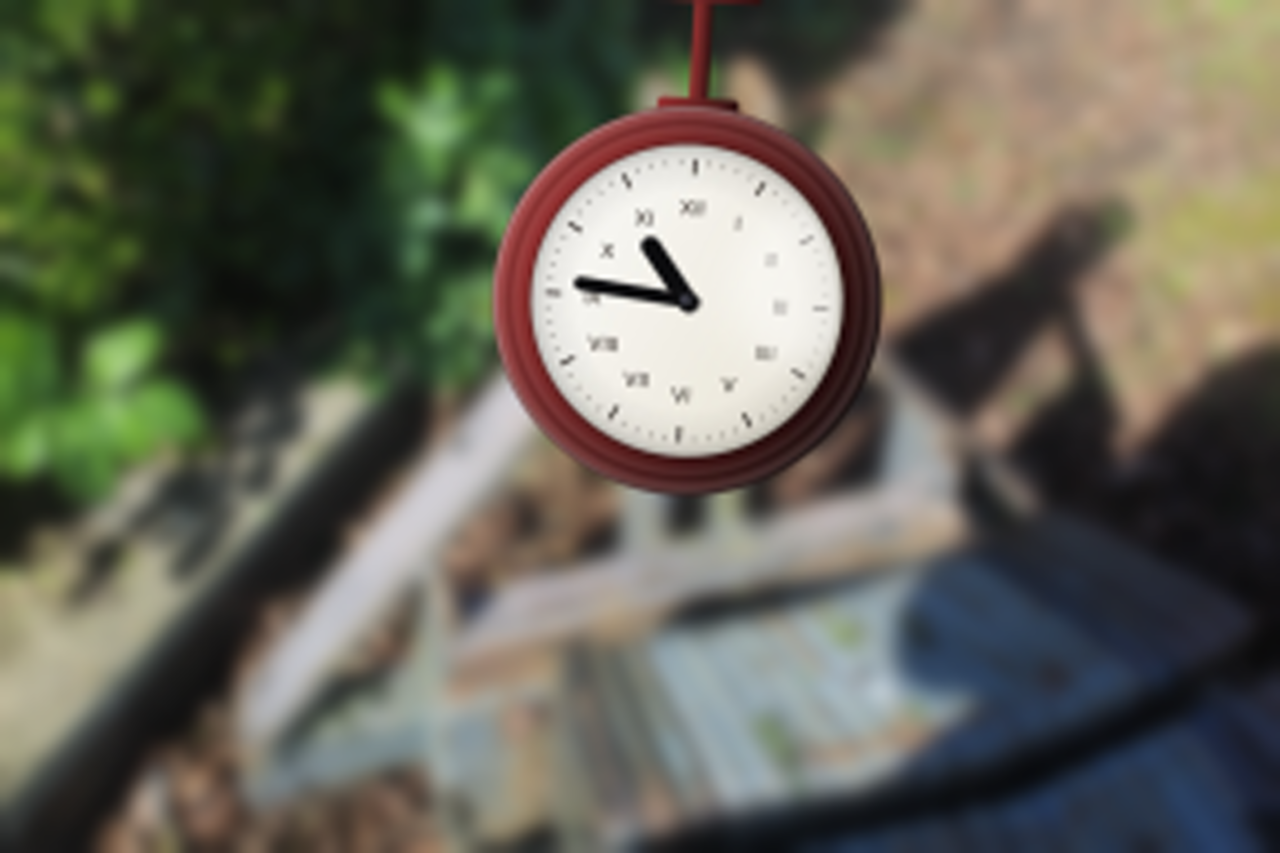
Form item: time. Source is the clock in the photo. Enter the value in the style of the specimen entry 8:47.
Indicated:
10:46
